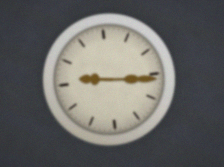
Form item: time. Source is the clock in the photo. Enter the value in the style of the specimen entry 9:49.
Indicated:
9:16
